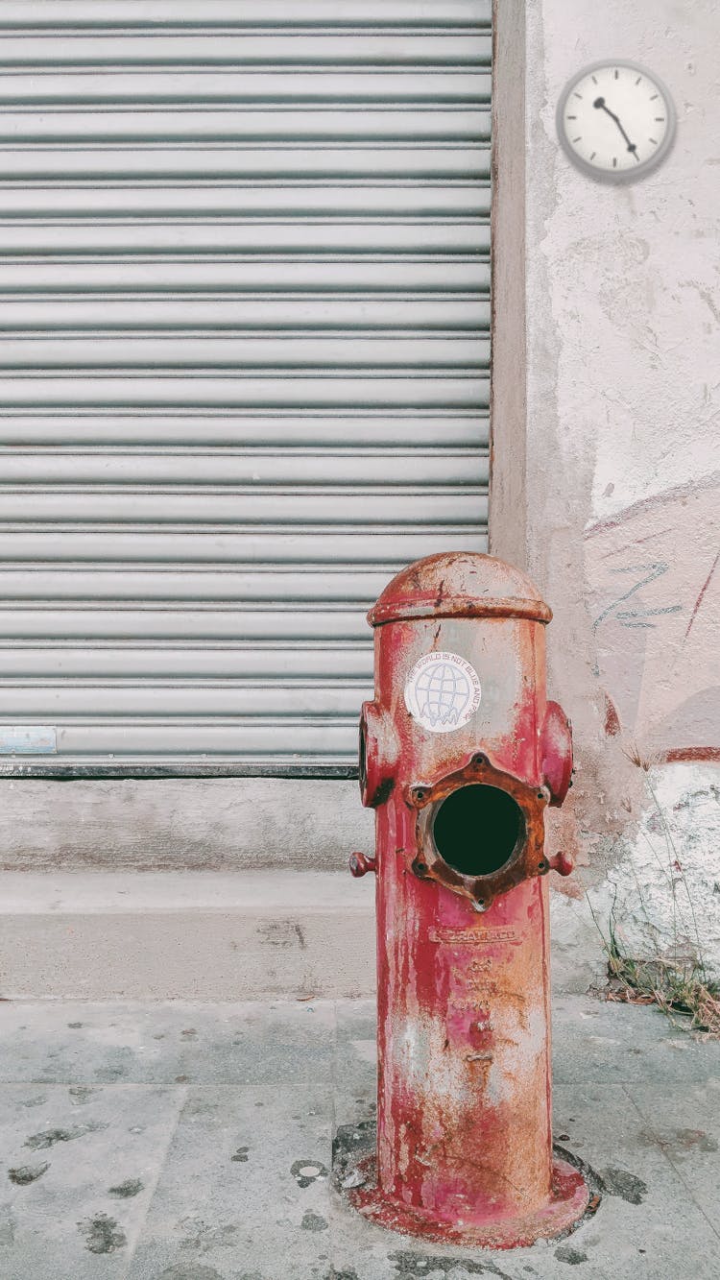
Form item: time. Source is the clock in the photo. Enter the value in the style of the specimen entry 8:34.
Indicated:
10:25
